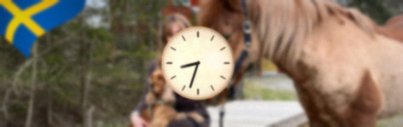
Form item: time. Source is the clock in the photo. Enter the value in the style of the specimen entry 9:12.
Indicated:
8:33
